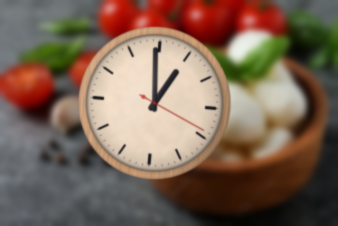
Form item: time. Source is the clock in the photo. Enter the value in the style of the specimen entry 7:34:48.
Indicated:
12:59:19
